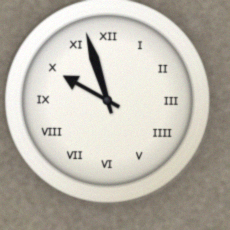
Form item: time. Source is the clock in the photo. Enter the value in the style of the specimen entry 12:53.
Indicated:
9:57
